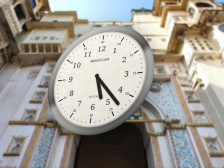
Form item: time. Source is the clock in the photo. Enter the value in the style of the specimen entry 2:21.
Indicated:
5:23
